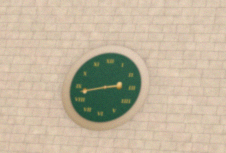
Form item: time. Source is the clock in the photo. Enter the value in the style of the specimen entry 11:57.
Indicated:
2:43
